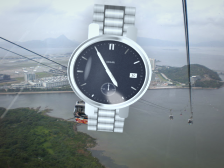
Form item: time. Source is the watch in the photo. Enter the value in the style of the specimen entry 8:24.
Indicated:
4:55
